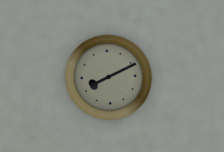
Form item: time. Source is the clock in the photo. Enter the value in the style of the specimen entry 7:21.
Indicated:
8:11
